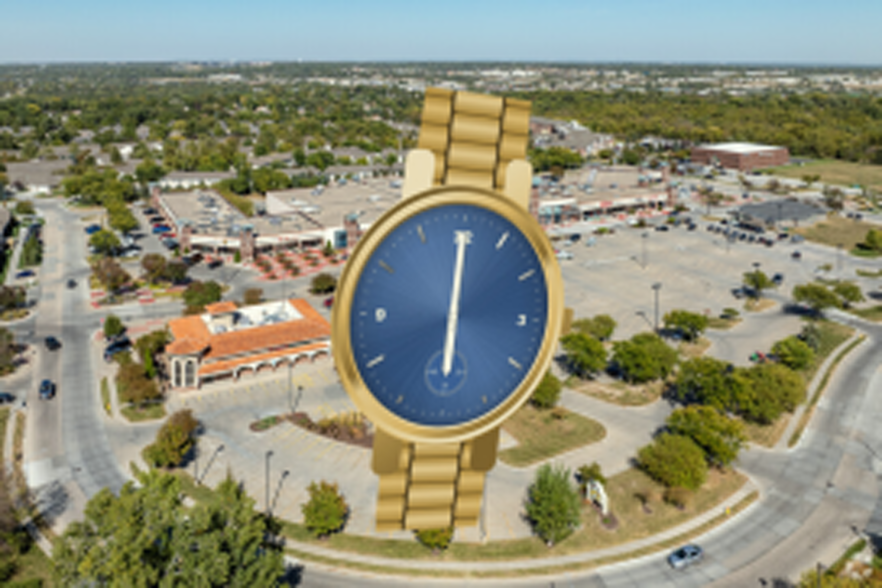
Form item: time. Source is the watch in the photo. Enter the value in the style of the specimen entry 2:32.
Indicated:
6:00
